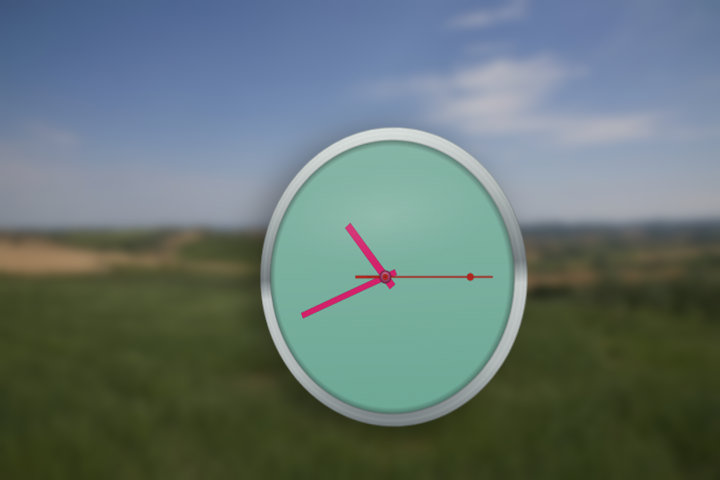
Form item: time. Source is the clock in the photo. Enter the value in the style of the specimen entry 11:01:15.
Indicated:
10:41:15
